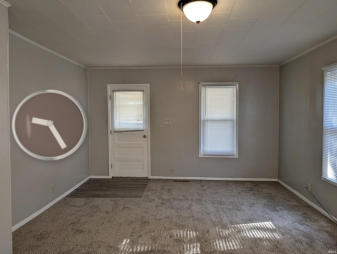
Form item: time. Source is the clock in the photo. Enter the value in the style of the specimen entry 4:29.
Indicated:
9:25
